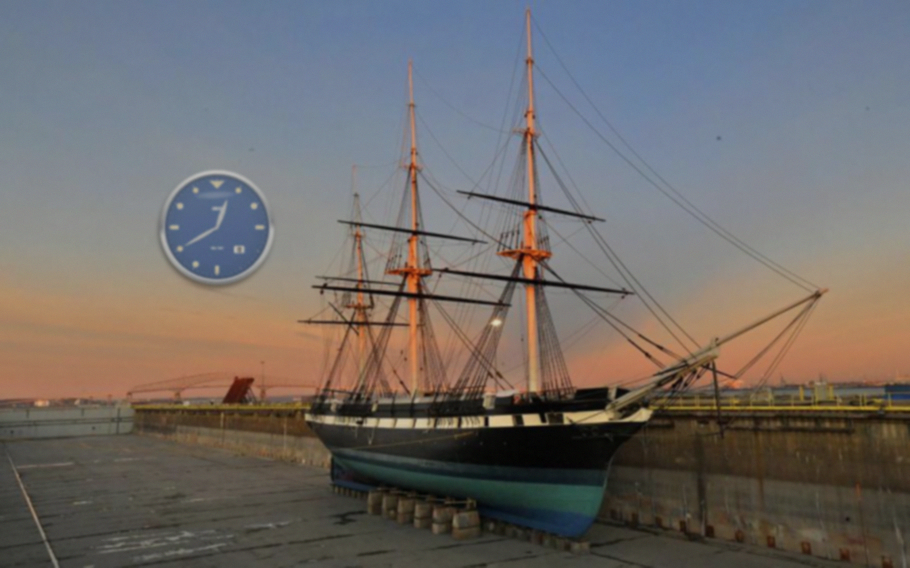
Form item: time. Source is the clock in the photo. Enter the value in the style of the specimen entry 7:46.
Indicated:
12:40
